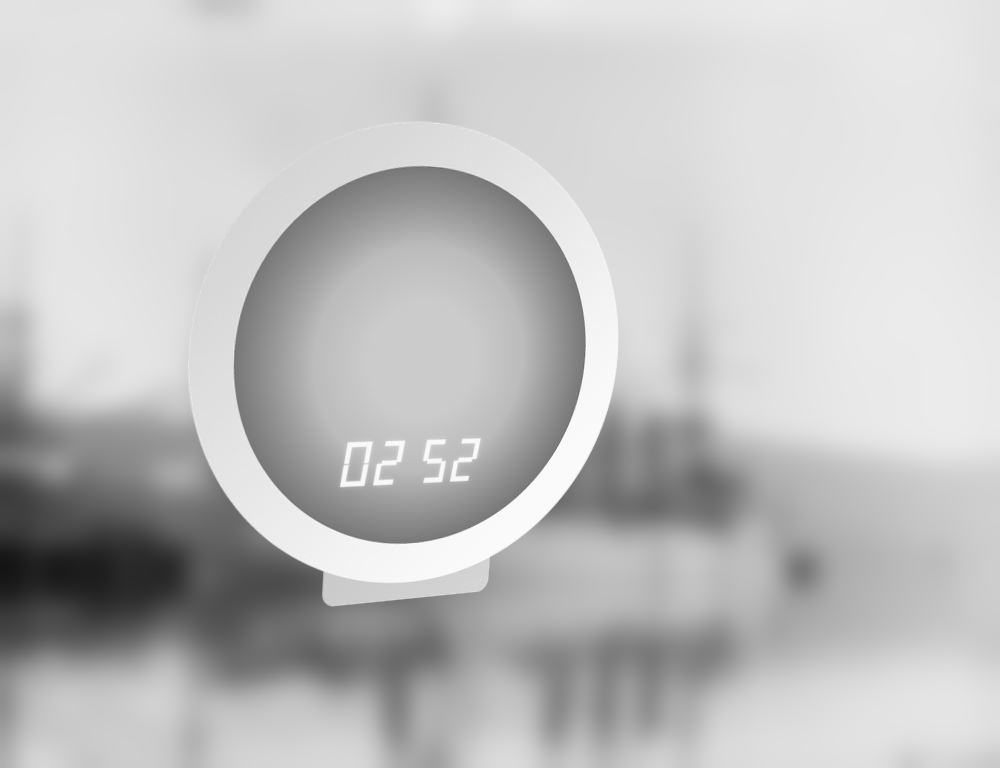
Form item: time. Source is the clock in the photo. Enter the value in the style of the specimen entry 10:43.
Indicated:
2:52
